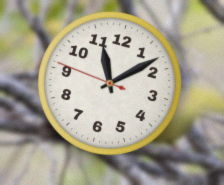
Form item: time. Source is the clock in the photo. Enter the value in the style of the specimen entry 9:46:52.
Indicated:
11:07:46
